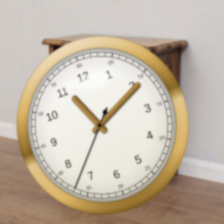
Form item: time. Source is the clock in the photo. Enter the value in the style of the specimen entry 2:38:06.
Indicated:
11:10:37
